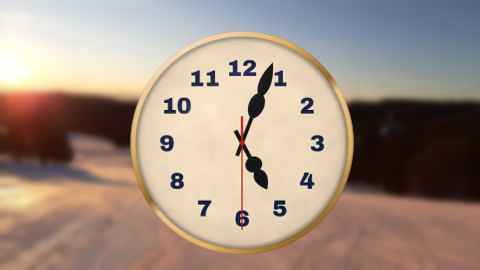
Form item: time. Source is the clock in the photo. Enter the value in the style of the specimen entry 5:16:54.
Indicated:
5:03:30
